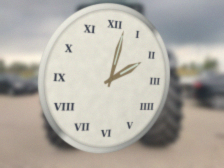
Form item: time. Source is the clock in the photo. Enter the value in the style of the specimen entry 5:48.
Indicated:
2:02
